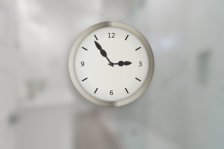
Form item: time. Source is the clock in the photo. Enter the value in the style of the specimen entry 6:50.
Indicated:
2:54
